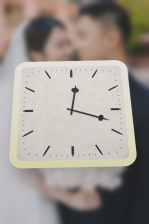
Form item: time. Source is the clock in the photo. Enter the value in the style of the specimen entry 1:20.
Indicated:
12:18
